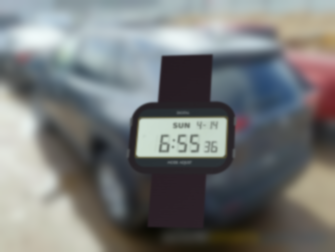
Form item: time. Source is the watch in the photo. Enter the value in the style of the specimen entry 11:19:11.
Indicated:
6:55:36
